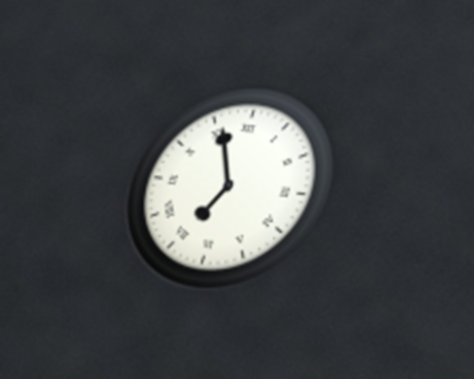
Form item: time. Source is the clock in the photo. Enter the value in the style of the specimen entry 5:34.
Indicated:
6:56
